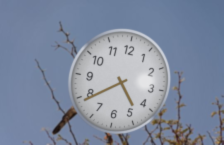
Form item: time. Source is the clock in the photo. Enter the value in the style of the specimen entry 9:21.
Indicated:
4:39
